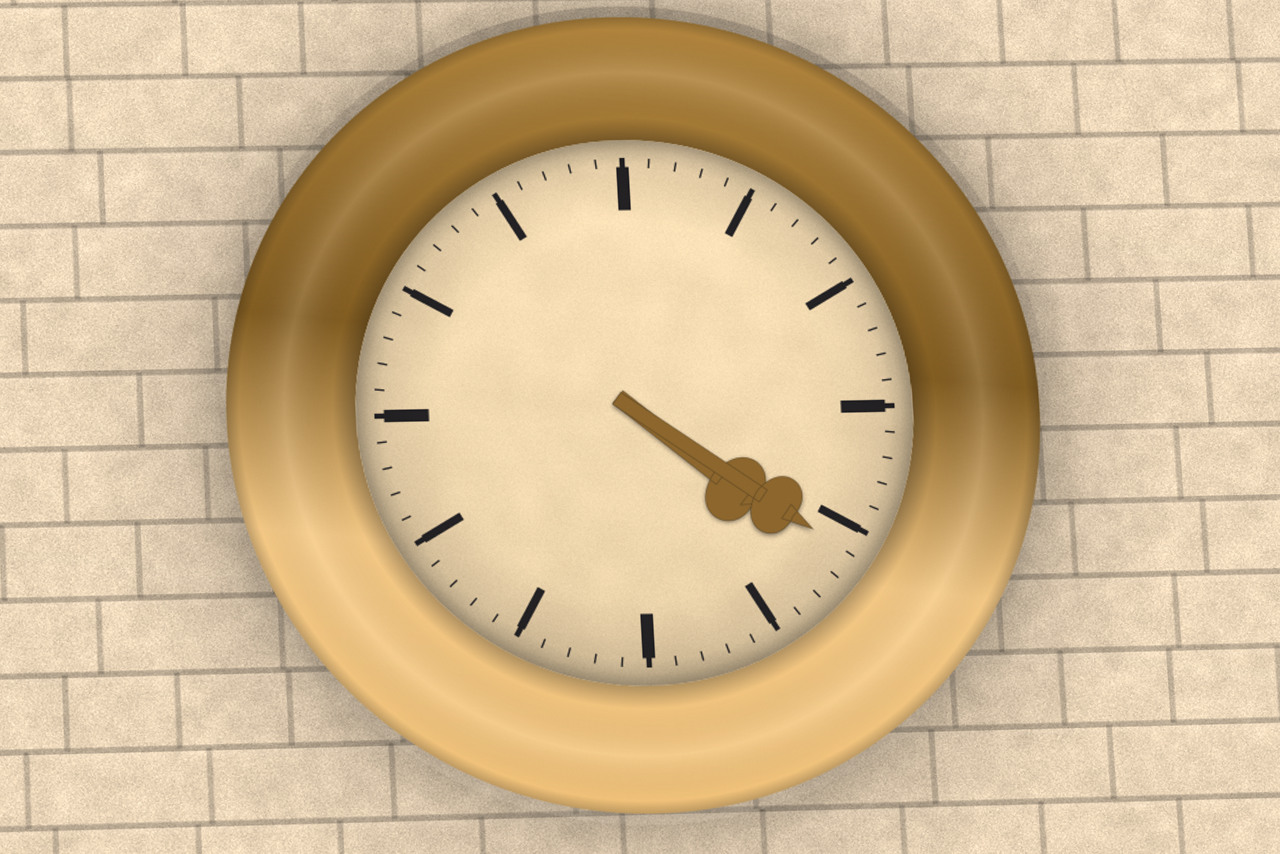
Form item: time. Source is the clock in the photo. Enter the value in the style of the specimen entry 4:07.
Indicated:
4:21
